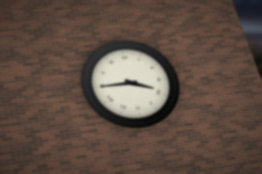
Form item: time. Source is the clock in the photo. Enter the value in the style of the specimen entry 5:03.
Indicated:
3:45
